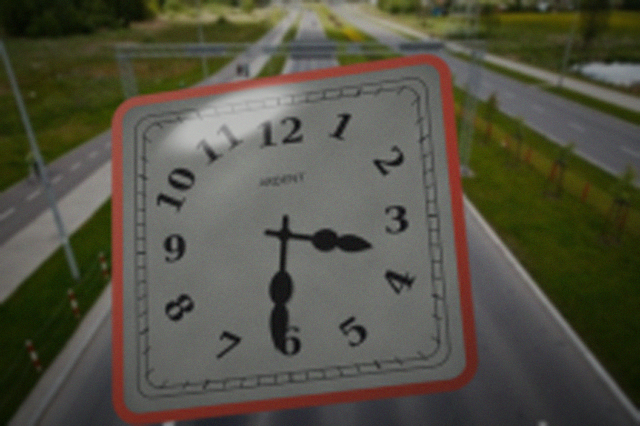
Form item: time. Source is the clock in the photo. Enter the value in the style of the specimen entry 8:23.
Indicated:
3:31
